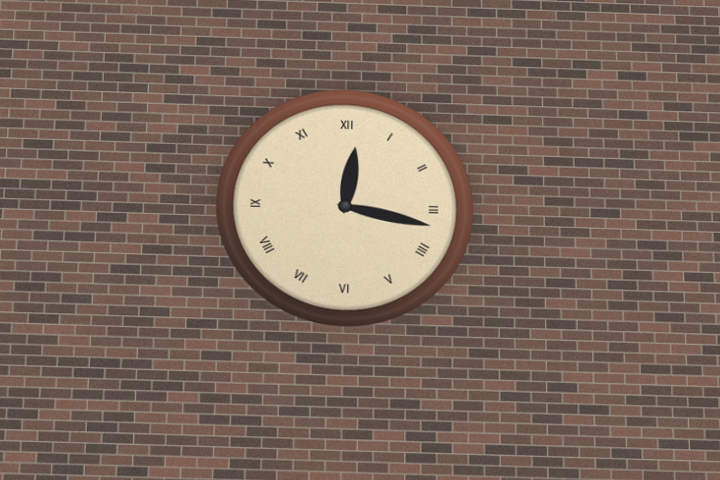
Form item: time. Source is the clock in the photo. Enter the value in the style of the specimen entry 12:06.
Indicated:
12:17
